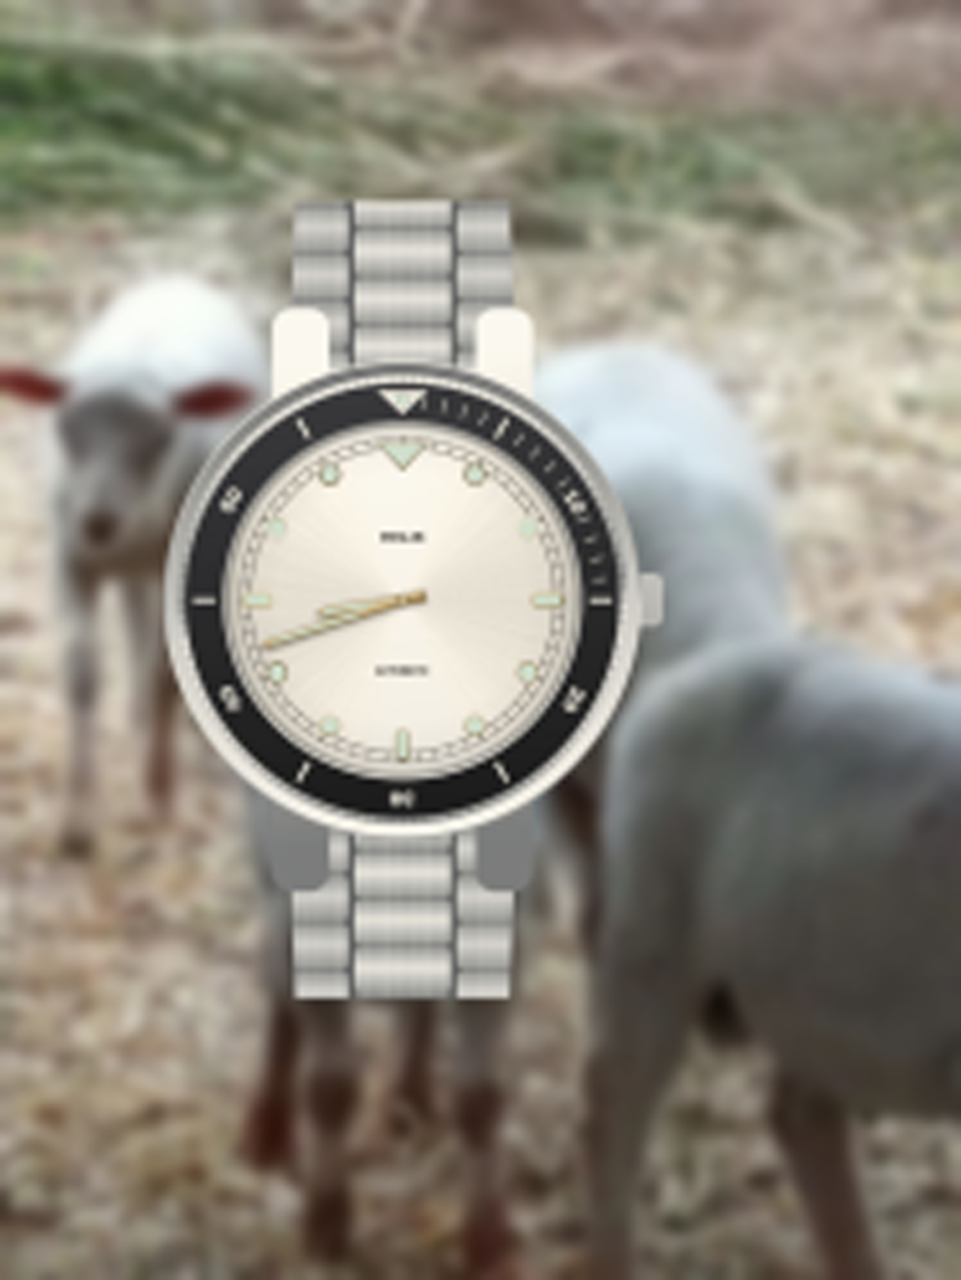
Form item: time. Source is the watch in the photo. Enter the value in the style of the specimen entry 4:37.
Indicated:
8:42
